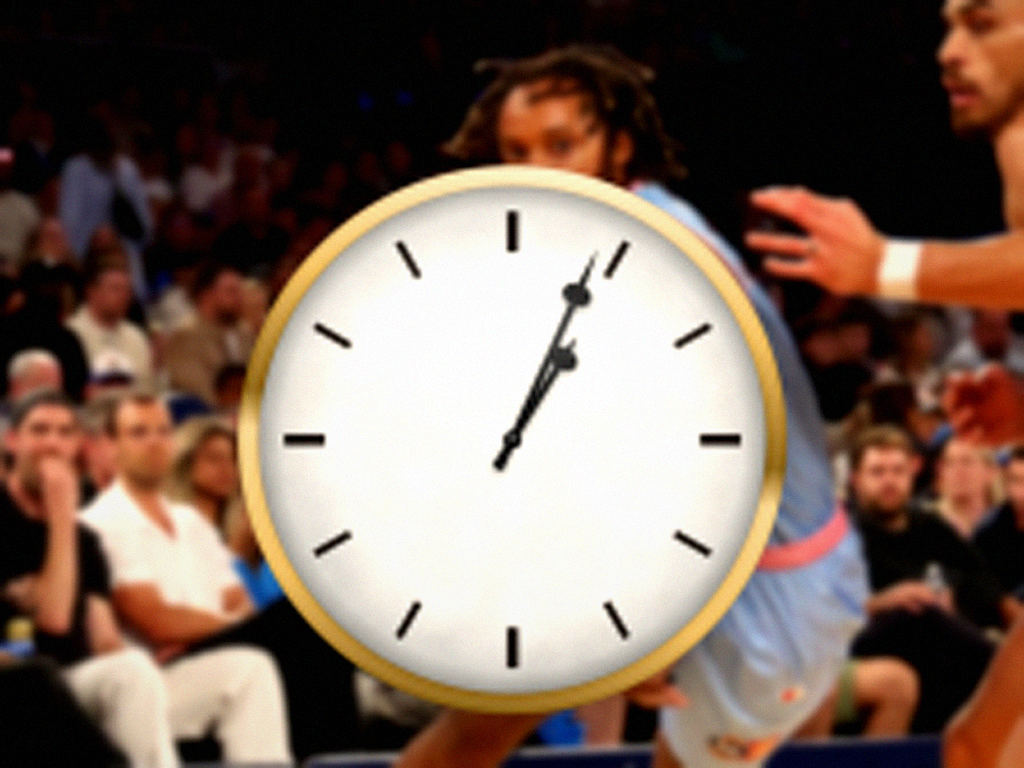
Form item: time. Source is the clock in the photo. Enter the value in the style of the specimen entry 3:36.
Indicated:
1:04
